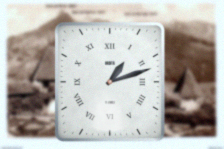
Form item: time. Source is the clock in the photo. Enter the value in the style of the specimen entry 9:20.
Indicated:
1:12
